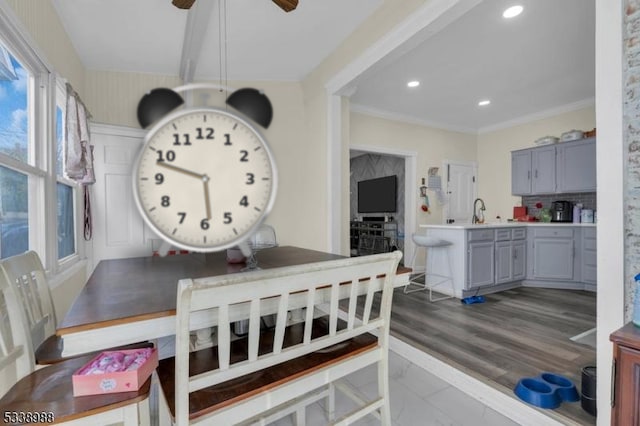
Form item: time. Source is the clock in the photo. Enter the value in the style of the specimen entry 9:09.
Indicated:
5:48
